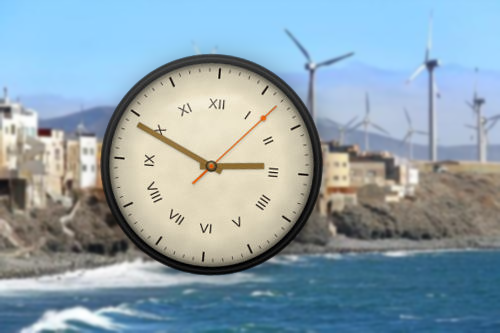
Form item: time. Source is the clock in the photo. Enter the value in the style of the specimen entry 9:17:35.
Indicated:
2:49:07
